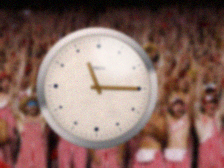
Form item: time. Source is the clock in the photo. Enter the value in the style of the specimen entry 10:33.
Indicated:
11:15
